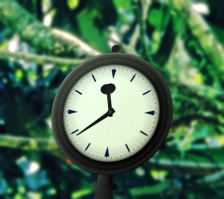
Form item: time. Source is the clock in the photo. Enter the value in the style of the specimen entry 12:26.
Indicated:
11:39
